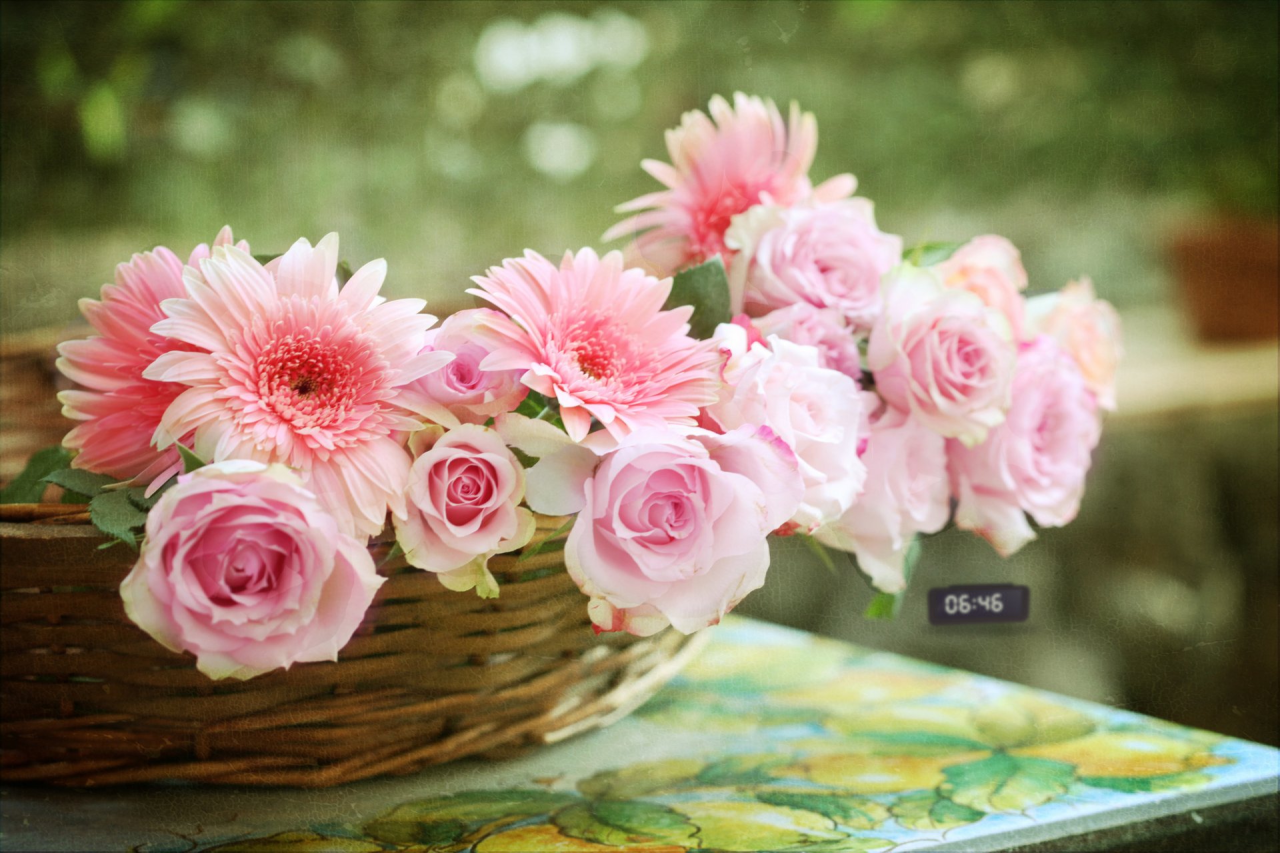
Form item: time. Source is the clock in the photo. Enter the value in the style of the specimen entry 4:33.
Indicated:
6:46
